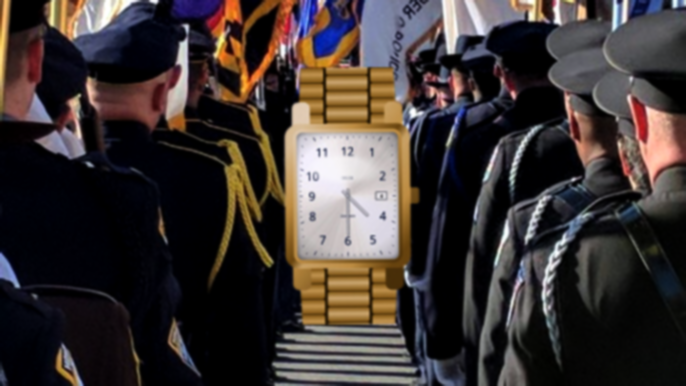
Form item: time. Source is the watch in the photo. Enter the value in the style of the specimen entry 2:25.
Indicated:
4:30
